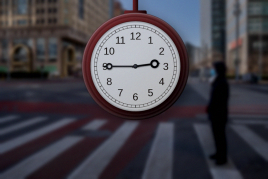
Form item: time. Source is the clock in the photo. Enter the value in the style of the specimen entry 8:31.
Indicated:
2:45
